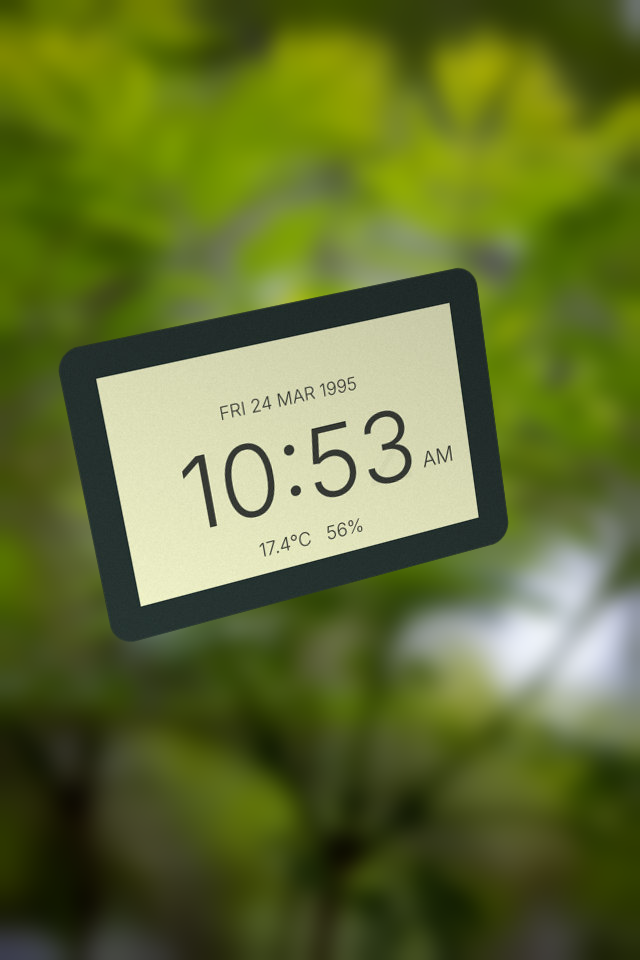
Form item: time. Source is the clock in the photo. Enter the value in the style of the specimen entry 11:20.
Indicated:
10:53
